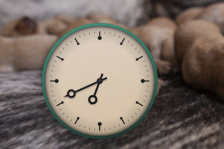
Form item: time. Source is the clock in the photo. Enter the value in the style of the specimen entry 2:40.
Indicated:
6:41
